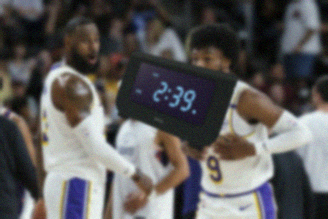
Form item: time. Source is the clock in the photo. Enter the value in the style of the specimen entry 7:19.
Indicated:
2:39
